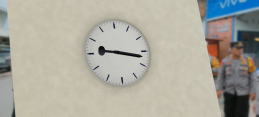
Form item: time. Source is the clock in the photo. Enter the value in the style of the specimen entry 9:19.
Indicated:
9:17
